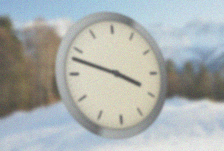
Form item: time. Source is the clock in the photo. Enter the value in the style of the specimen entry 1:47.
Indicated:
3:48
